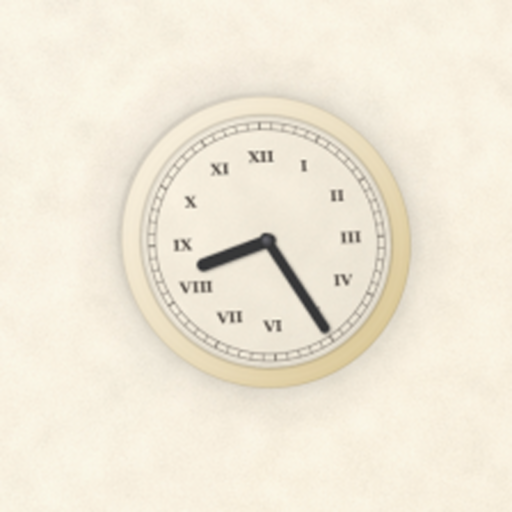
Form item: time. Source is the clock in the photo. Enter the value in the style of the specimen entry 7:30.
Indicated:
8:25
